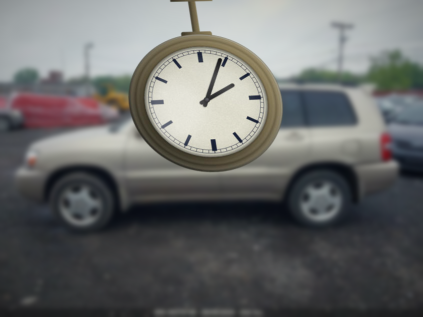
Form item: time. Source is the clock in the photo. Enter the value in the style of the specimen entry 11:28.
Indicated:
2:04
